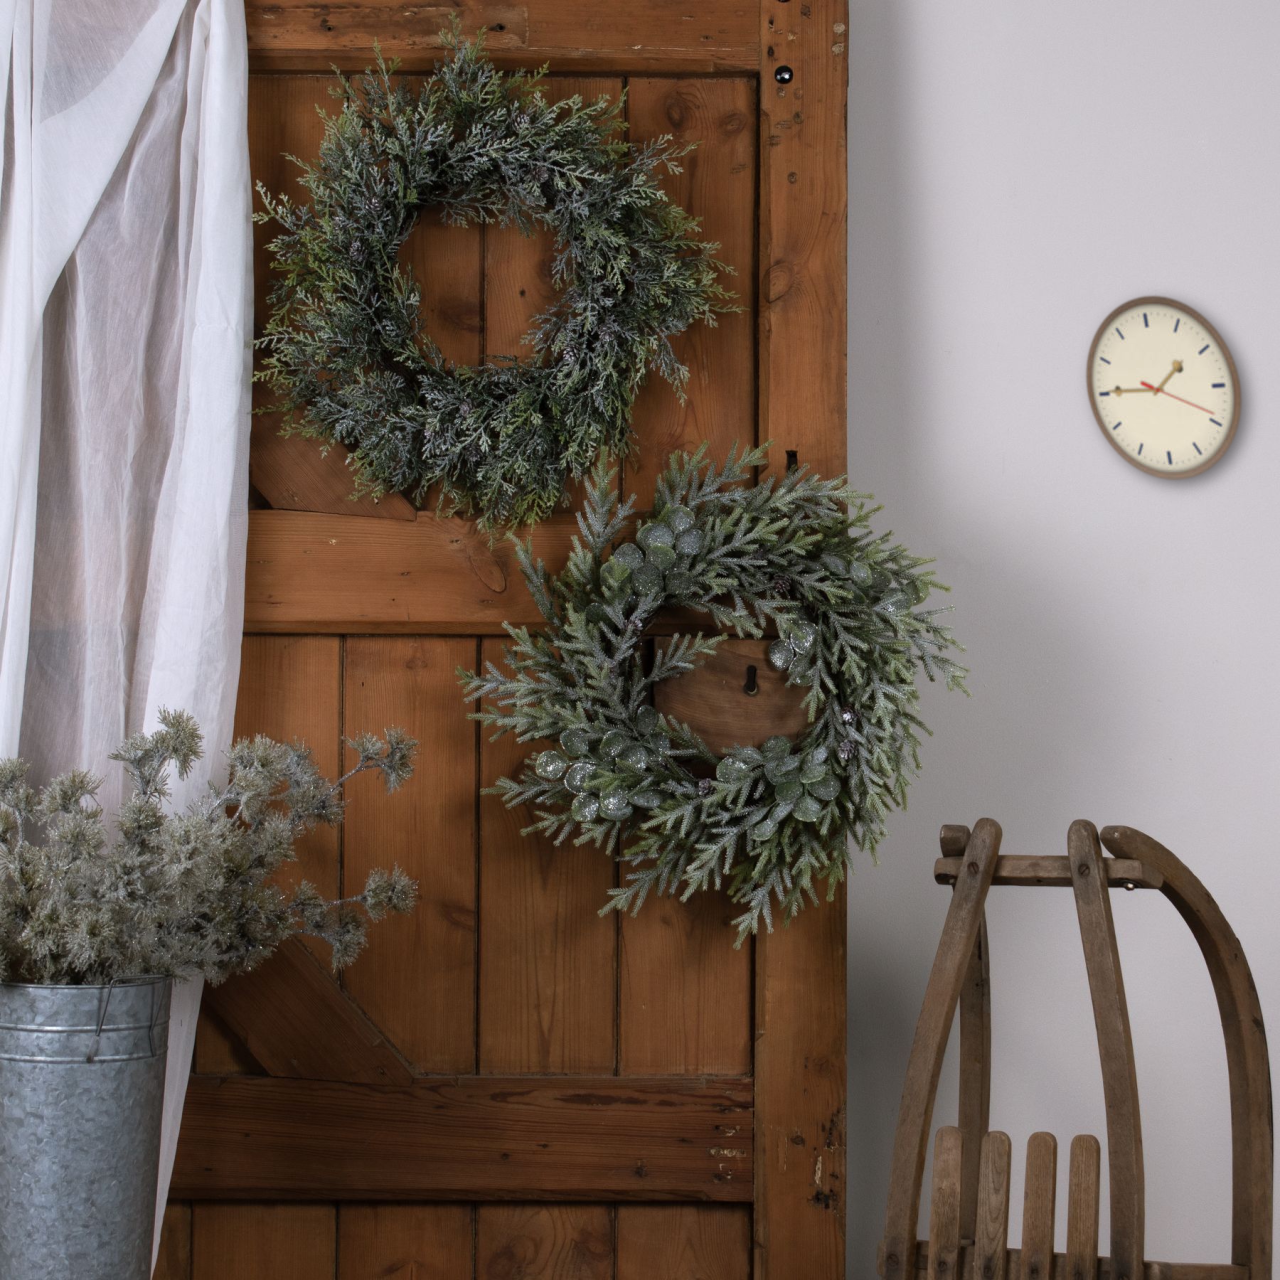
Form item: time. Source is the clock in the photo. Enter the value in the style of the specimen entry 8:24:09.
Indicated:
1:45:19
